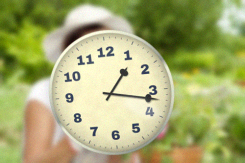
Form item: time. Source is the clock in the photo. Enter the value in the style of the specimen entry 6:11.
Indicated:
1:17
